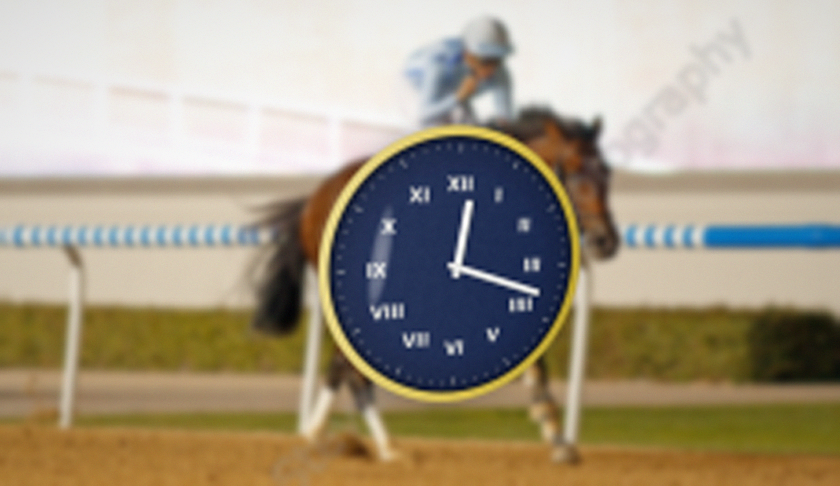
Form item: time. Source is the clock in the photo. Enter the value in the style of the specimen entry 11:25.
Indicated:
12:18
